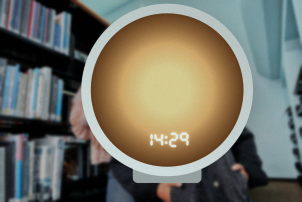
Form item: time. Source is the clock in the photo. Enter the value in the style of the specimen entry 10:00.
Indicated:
14:29
